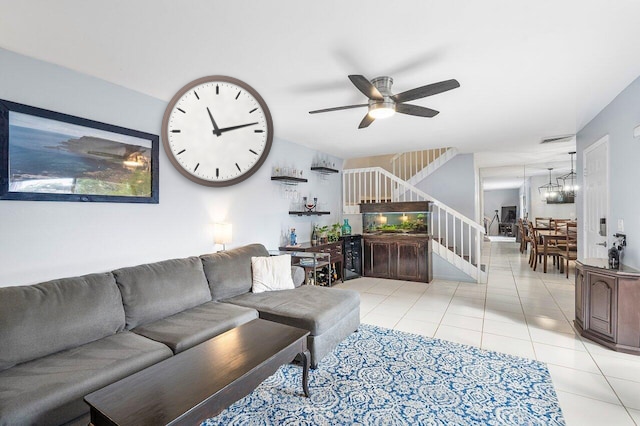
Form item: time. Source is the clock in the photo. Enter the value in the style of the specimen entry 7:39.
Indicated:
11:13
